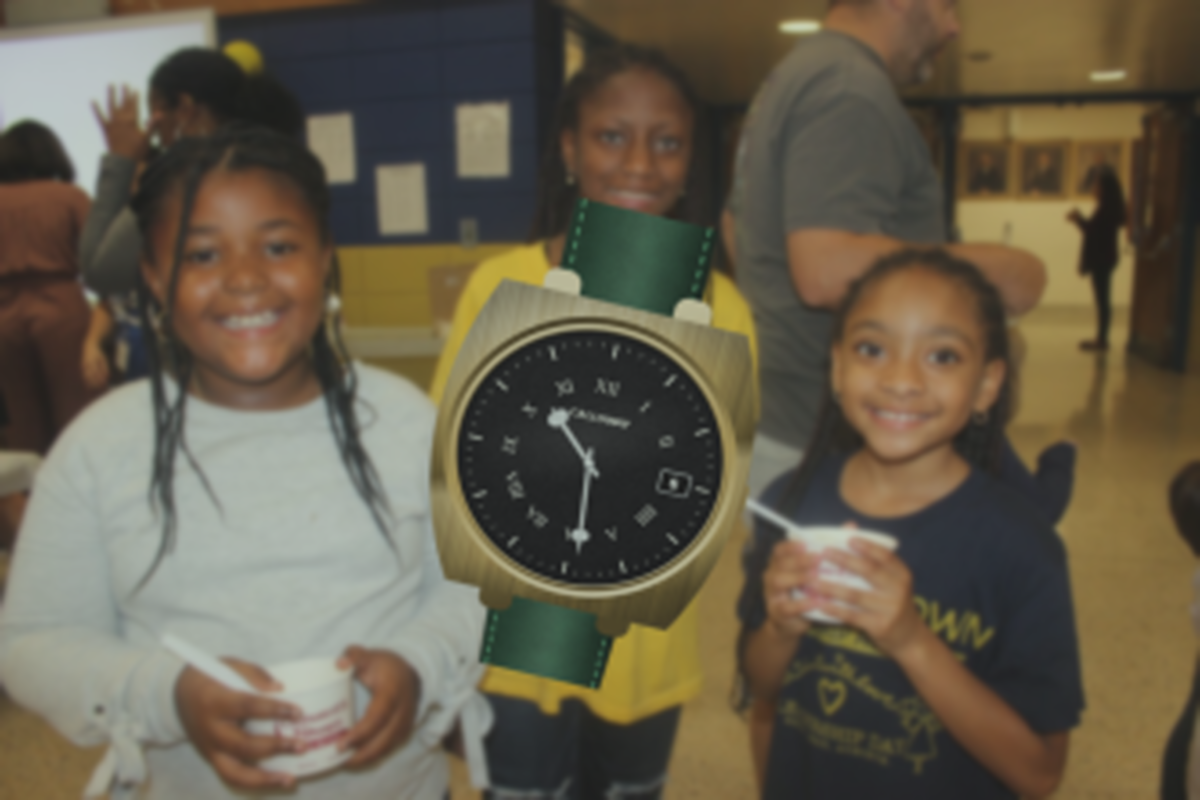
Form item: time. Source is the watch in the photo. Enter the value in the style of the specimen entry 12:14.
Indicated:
10:29
